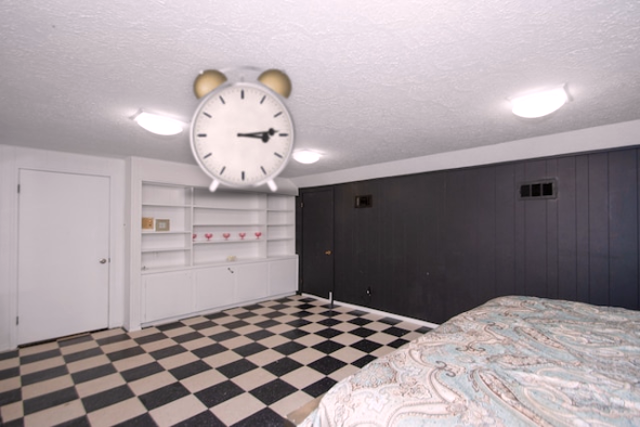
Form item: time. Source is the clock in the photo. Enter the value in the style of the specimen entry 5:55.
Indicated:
3:14
